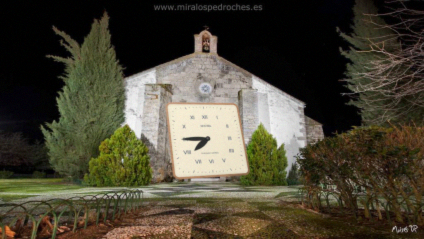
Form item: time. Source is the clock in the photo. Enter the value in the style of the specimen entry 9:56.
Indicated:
7:45
